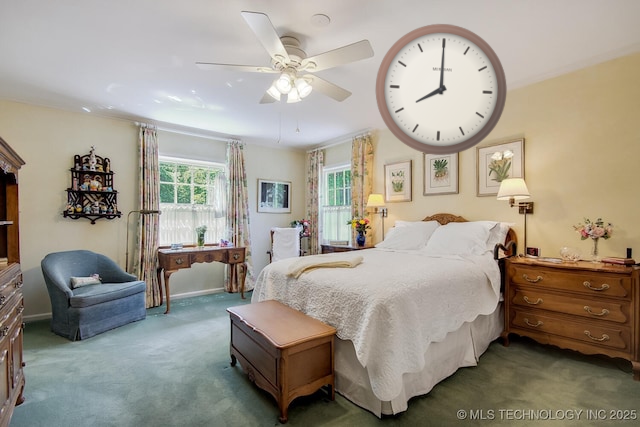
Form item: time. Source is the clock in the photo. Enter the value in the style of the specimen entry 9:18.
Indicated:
8:00
